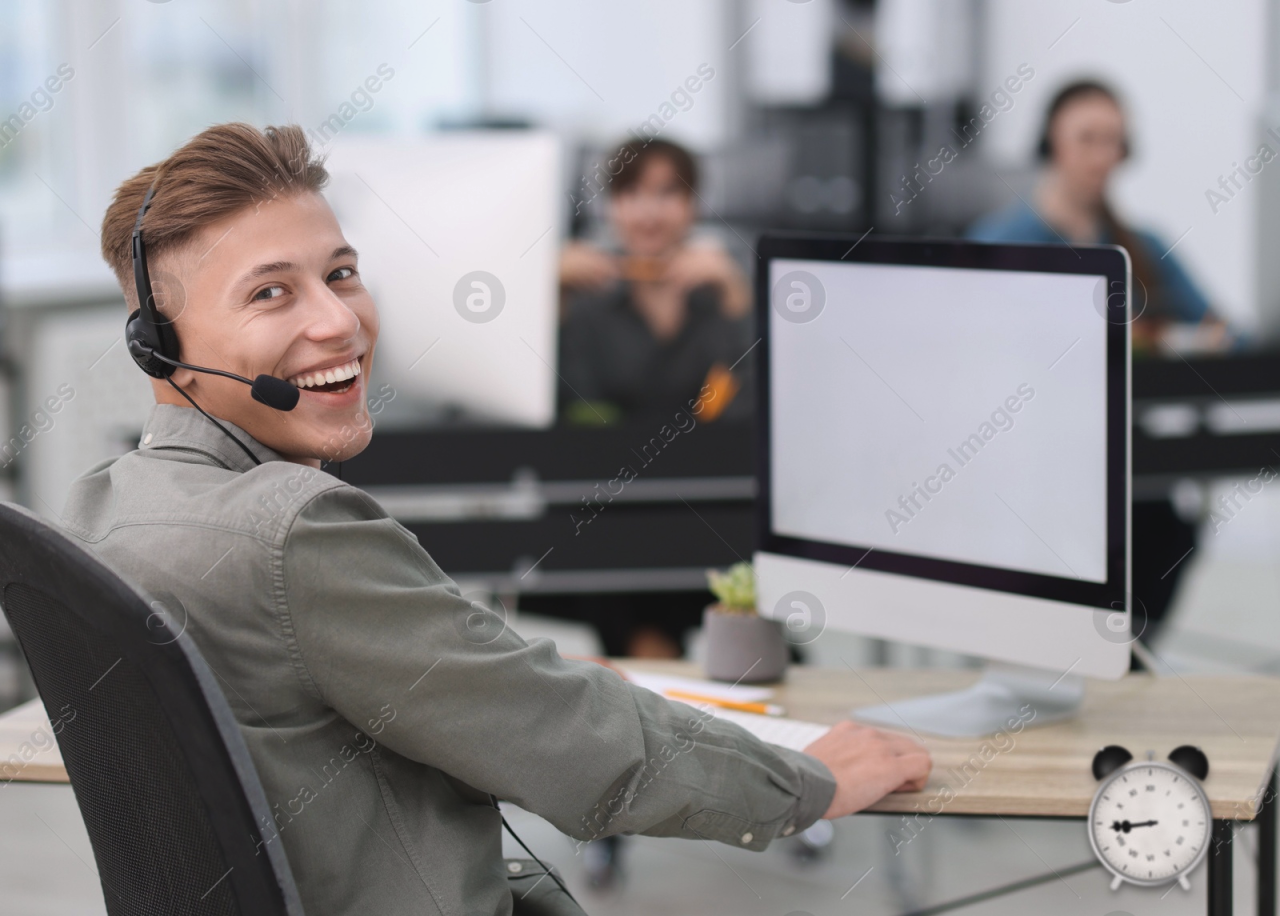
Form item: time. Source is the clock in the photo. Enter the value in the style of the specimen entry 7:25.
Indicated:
8:44
